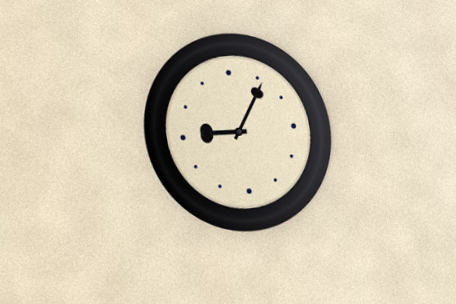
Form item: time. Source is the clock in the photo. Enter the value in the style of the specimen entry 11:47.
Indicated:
9:06
